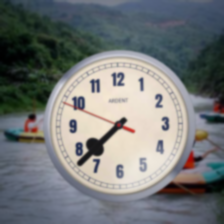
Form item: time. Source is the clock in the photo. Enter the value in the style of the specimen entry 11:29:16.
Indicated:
7:37:49
